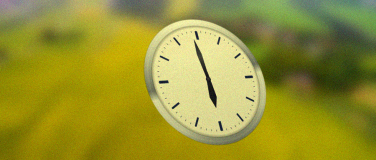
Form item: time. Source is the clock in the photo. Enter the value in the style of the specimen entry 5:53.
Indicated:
5:59
